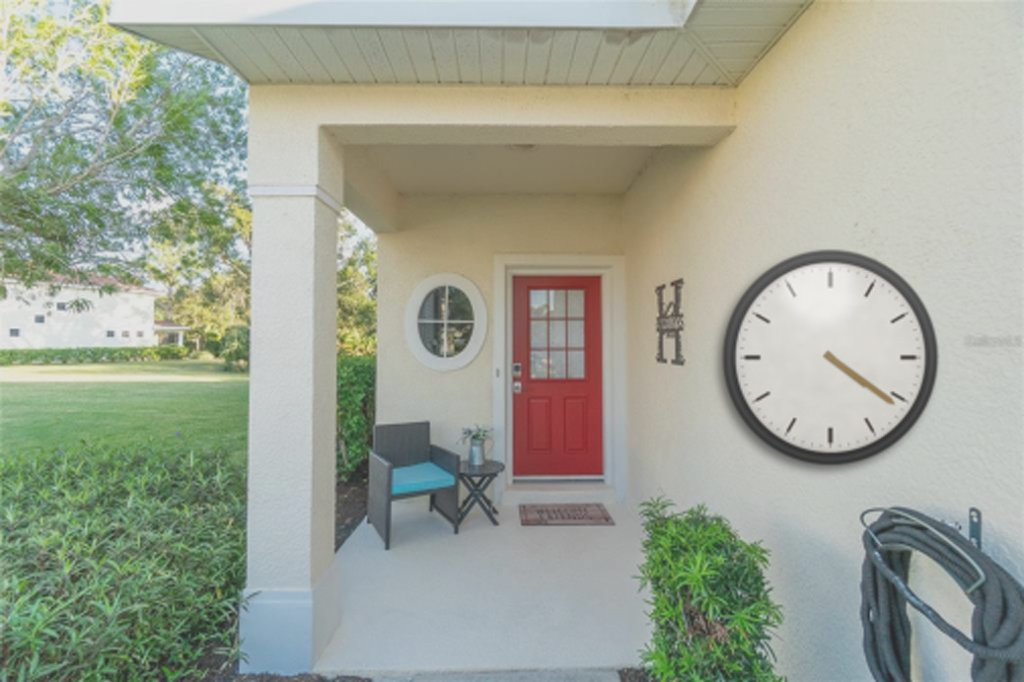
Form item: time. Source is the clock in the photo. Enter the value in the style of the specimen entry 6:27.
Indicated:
4:21
